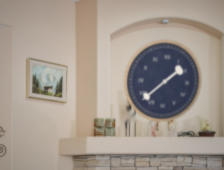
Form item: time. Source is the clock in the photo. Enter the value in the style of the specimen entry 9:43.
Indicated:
1:38
